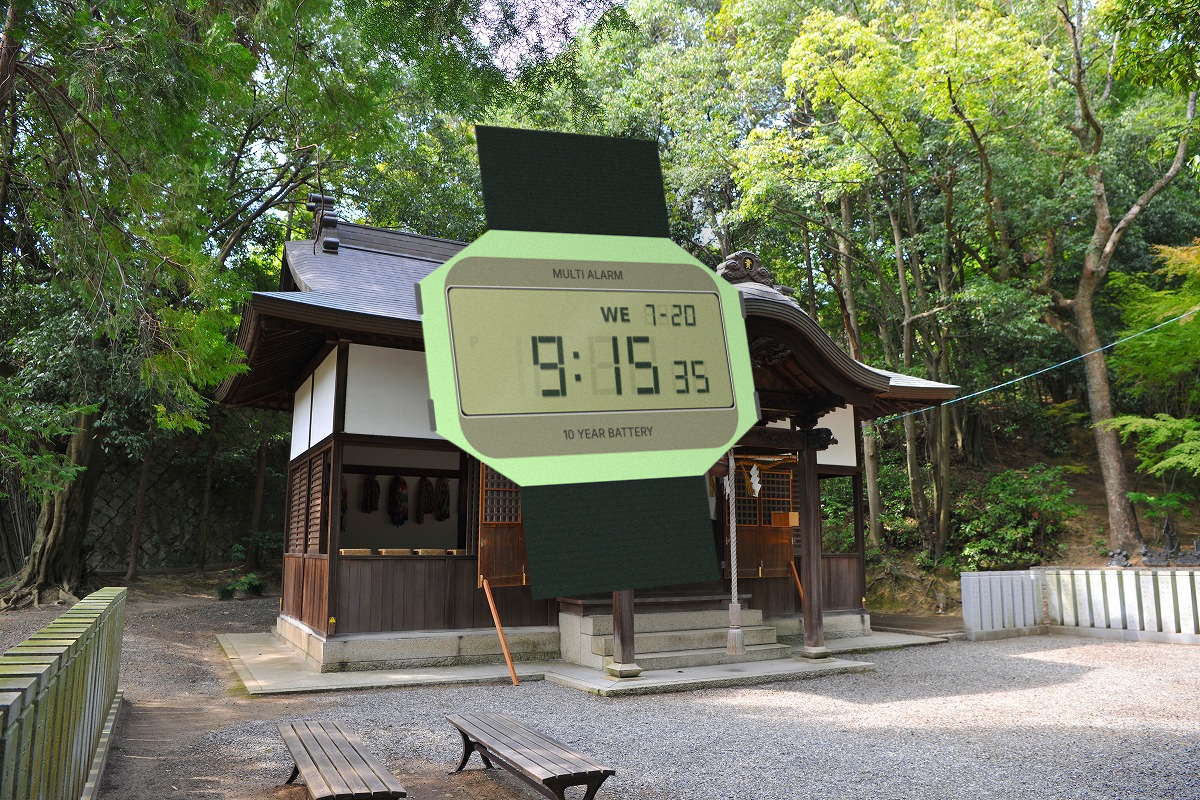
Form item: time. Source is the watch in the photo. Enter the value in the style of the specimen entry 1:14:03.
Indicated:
9:15:35
